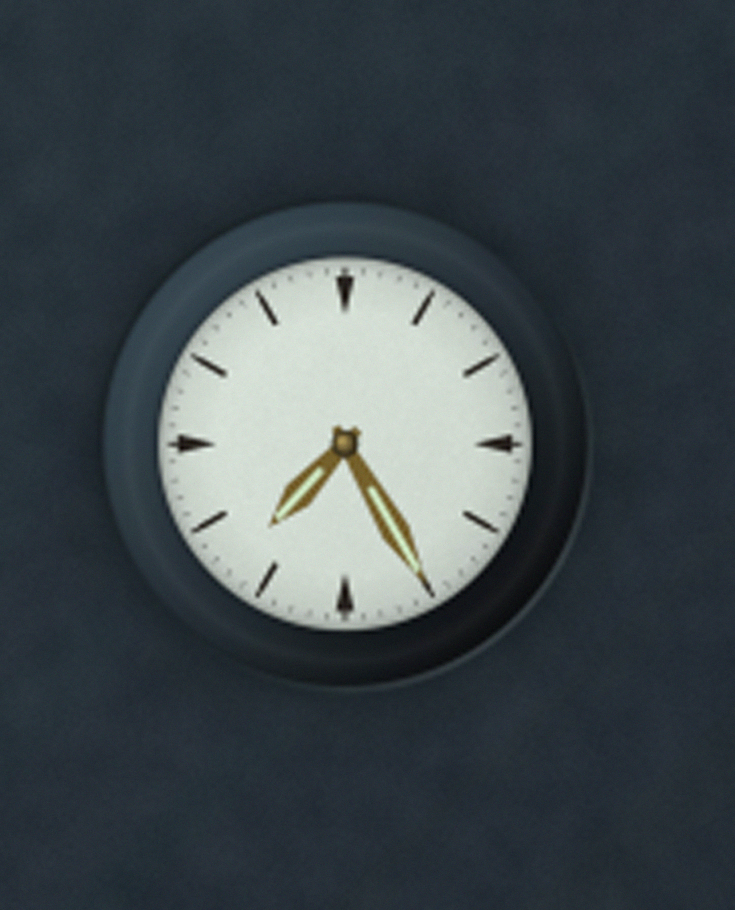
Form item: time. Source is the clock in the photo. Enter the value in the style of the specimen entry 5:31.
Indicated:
7:25
